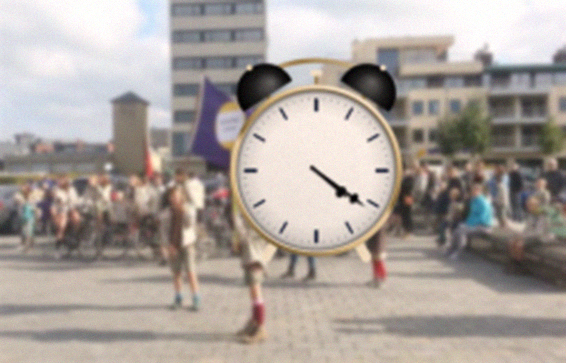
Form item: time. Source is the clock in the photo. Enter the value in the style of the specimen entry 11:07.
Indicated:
4:21
